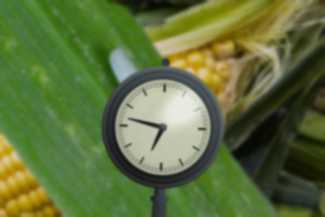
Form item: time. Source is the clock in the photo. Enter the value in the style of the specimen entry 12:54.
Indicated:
6:47
